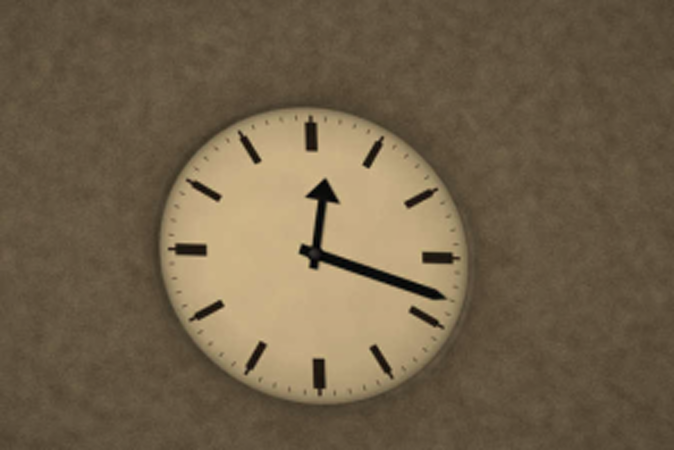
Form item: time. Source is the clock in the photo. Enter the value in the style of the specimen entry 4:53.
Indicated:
12:18
